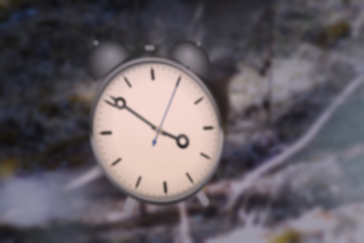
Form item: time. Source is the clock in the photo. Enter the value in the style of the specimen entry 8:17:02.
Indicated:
3:51:05
